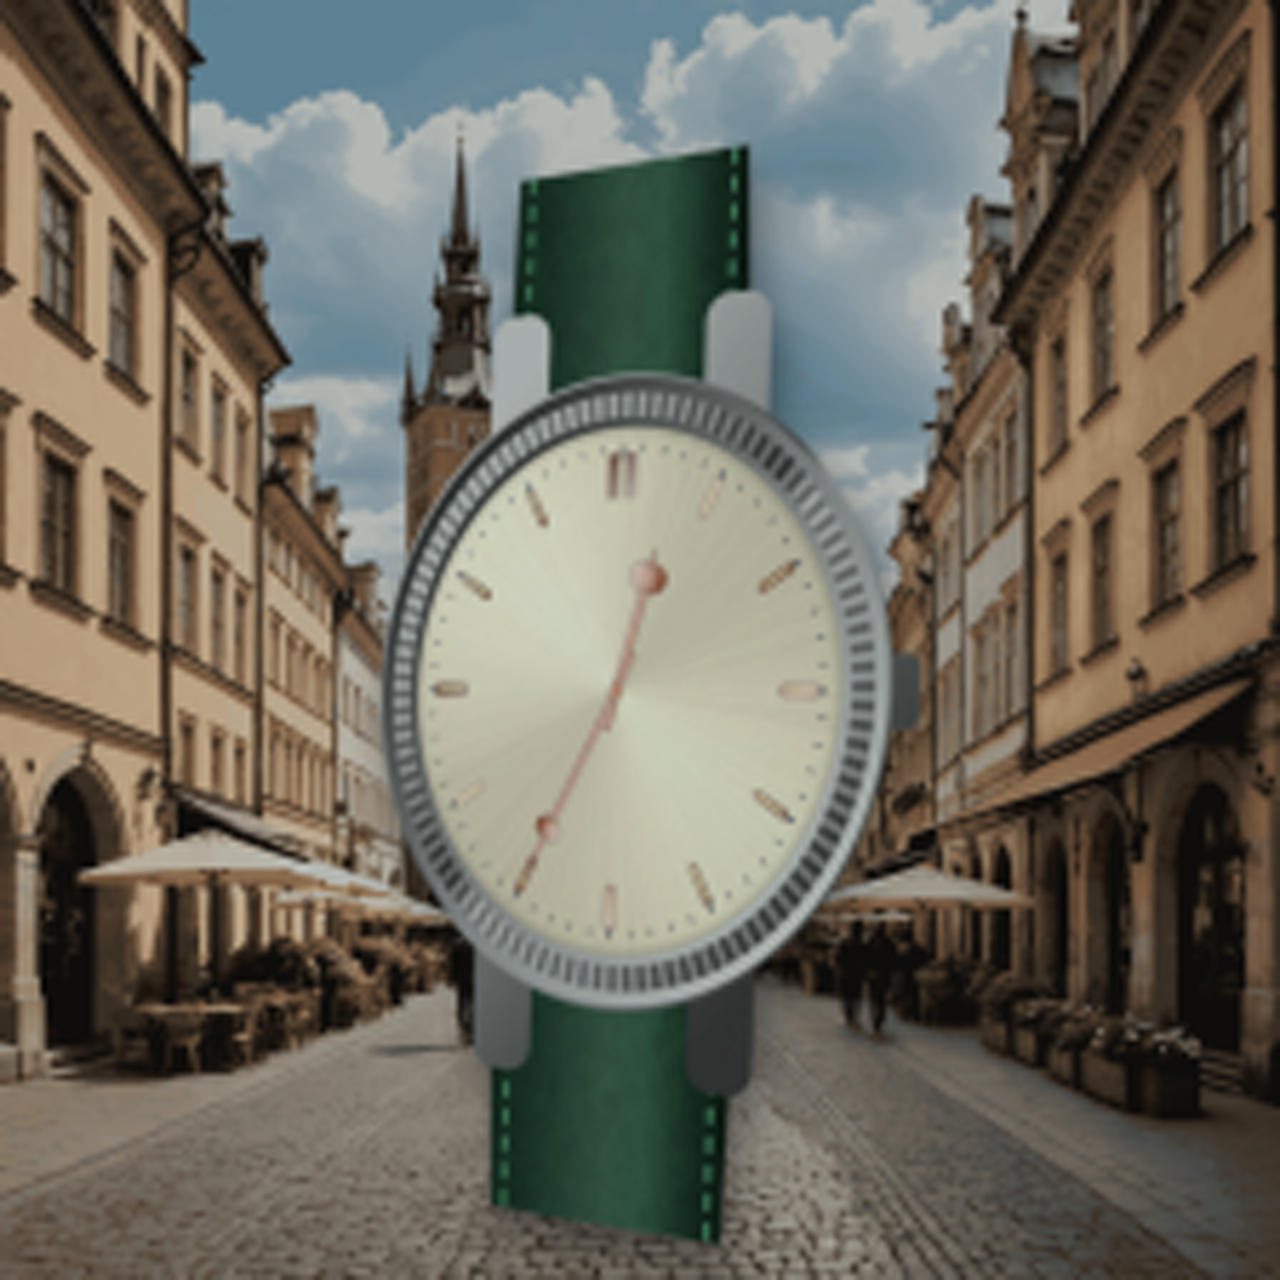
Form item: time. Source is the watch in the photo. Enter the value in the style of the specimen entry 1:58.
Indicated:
12:35
